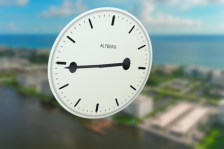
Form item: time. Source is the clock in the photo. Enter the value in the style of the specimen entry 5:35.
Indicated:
2:44
